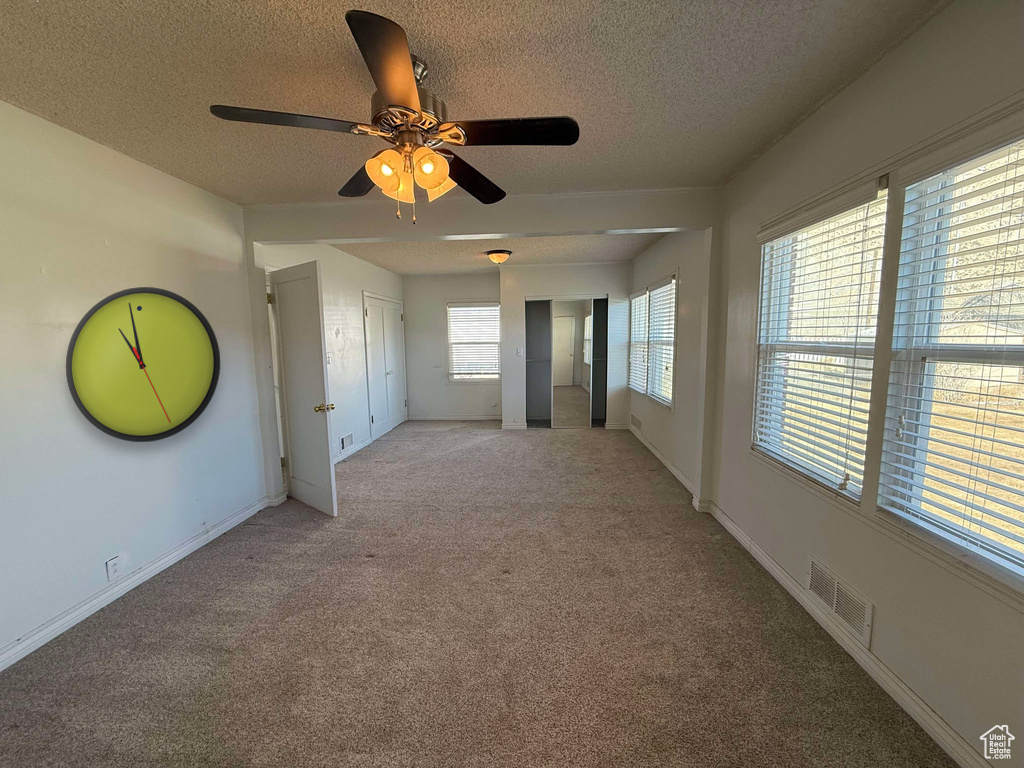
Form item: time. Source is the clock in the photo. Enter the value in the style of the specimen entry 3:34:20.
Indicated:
10:58:26
